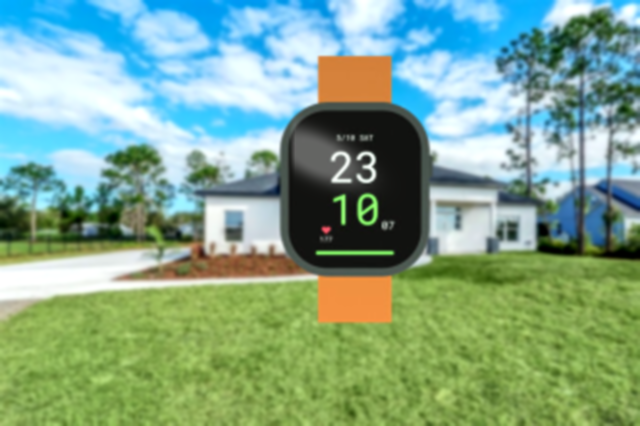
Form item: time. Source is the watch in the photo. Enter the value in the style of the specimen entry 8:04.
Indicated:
23:10
